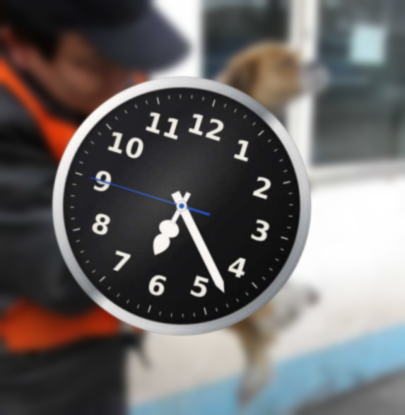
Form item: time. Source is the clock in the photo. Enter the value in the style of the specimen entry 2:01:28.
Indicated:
6:22:45
